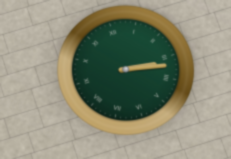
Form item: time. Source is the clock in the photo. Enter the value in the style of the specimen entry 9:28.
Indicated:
3:17
